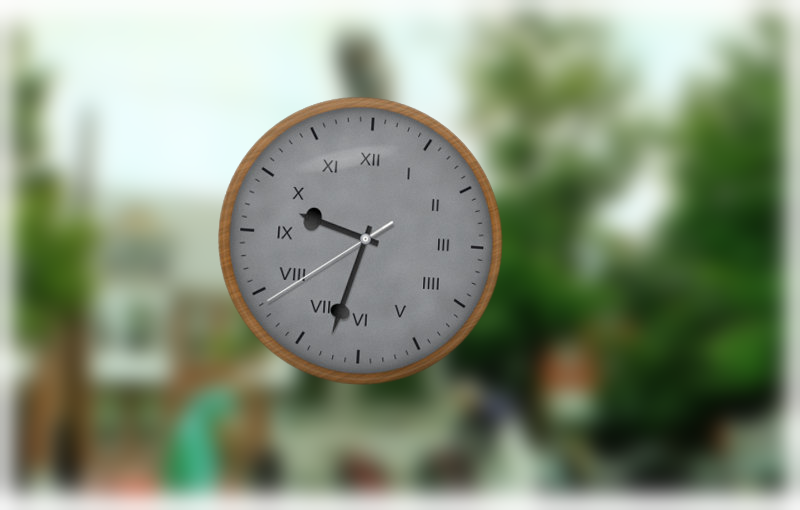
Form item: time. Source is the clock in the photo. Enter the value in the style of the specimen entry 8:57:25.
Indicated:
9:32:39
